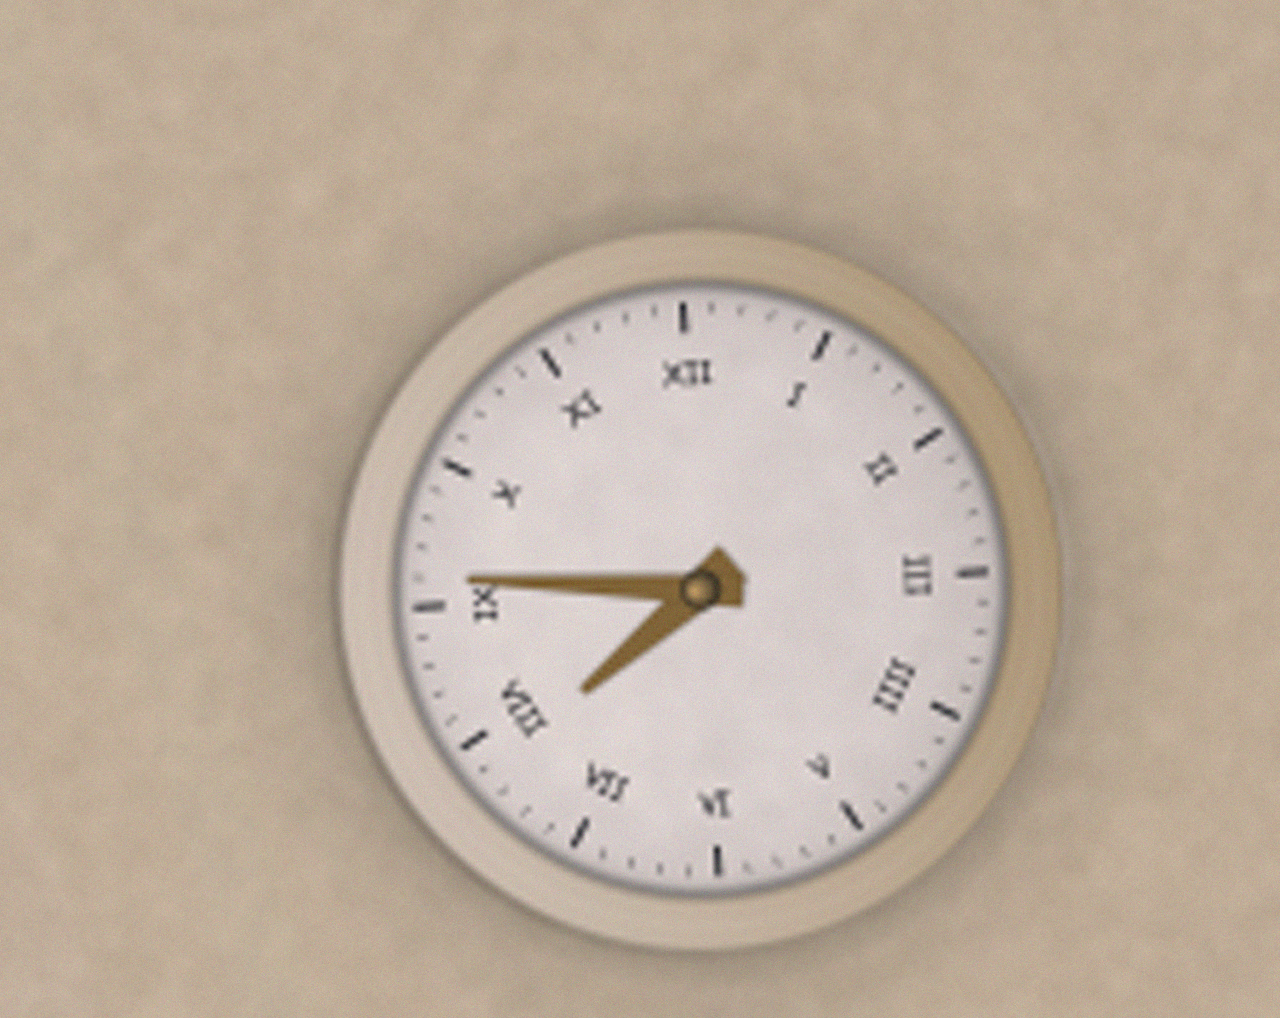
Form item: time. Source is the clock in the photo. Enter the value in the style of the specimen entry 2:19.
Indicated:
7:46
